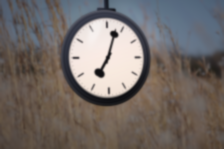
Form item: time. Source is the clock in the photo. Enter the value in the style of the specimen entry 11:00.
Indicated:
7:03
